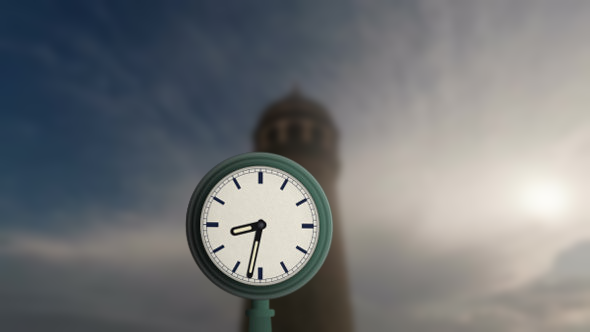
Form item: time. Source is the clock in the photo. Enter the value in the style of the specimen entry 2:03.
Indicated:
8:32
